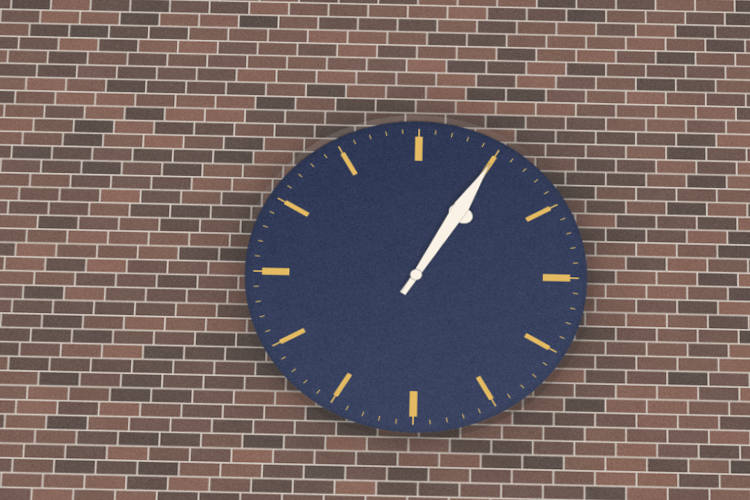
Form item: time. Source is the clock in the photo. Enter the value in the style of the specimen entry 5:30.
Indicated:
1:05
